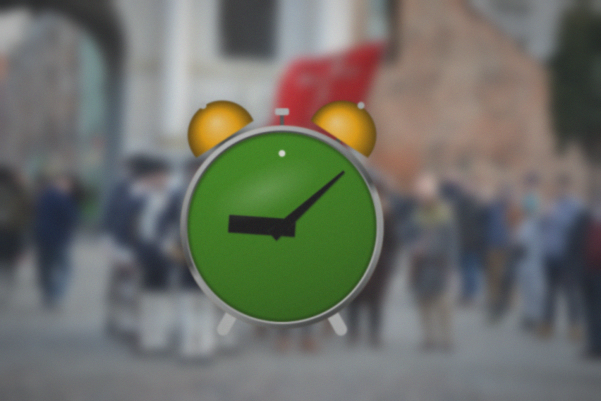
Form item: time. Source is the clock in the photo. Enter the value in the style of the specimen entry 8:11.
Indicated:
9:08
